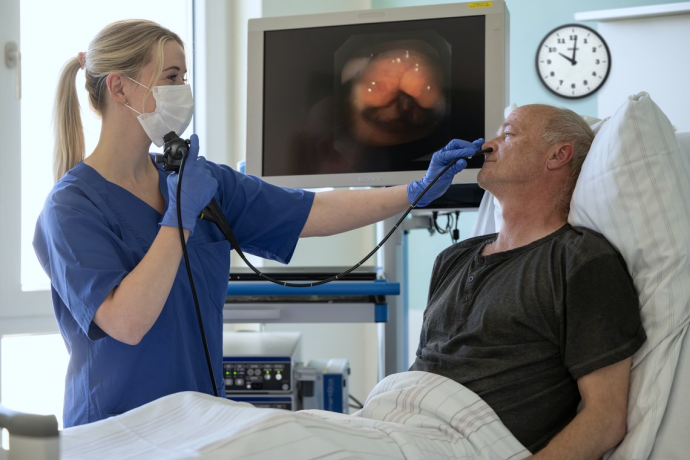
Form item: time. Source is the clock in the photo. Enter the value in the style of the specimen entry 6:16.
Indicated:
10:01
